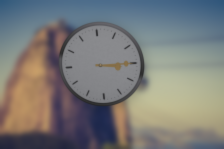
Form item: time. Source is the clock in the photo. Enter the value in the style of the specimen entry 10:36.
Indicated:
3:15
